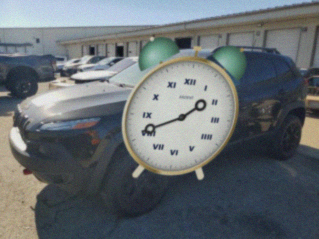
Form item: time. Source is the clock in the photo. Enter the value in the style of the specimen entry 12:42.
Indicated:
1:41
